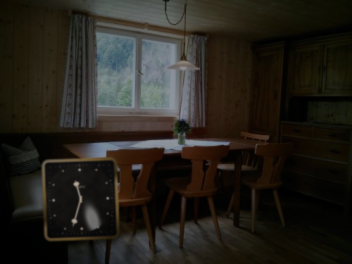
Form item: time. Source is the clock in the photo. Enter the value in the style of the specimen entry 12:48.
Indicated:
11:33
